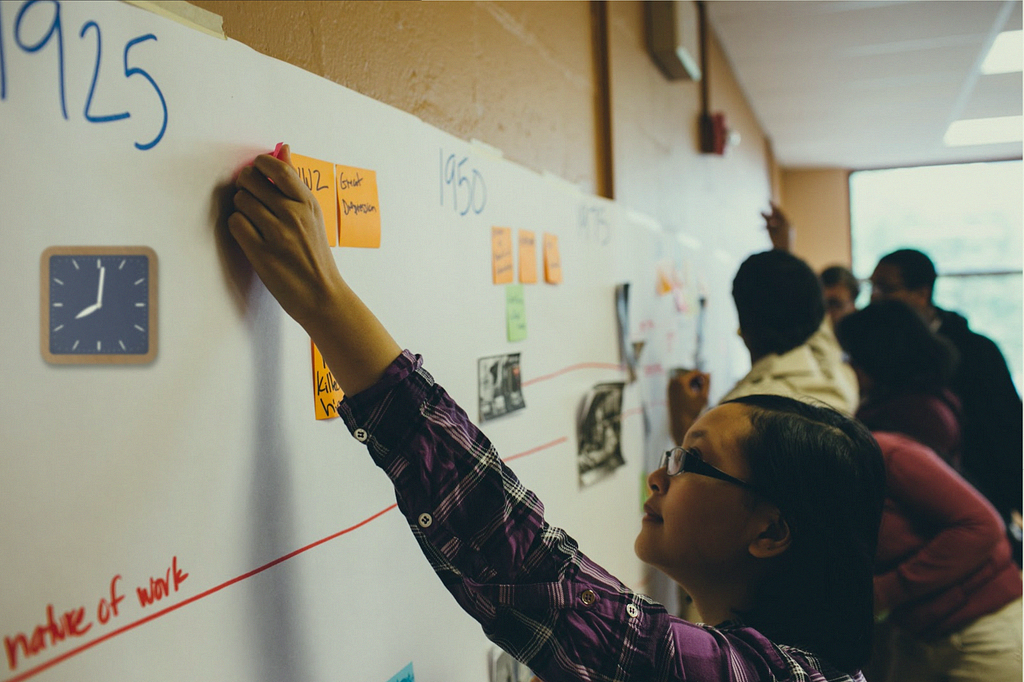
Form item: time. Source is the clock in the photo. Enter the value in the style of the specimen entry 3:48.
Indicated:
8:01
